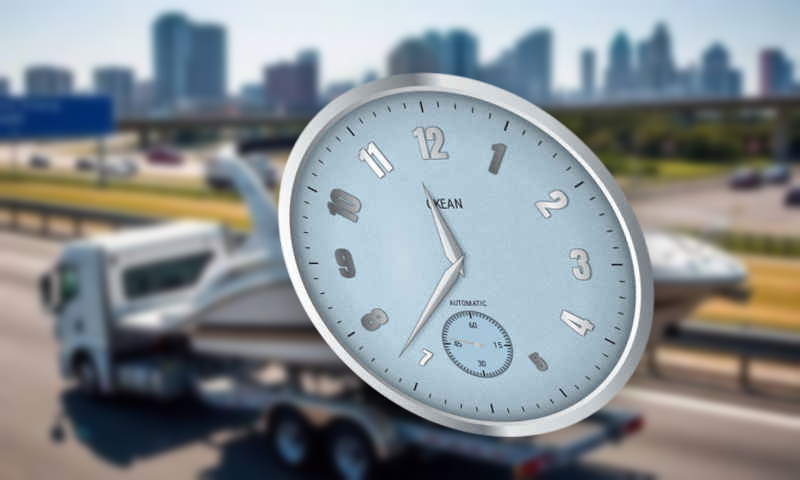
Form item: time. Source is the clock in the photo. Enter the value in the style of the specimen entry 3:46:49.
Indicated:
11:36:47
